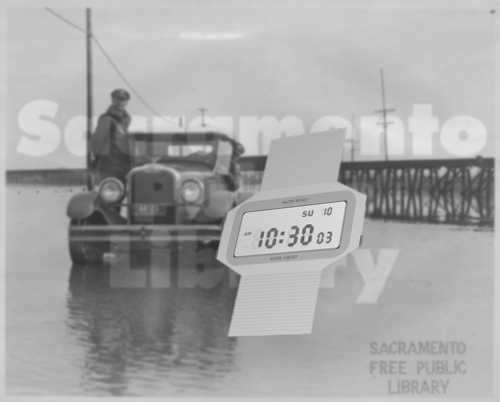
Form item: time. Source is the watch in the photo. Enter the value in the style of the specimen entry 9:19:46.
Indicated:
10:30:03
